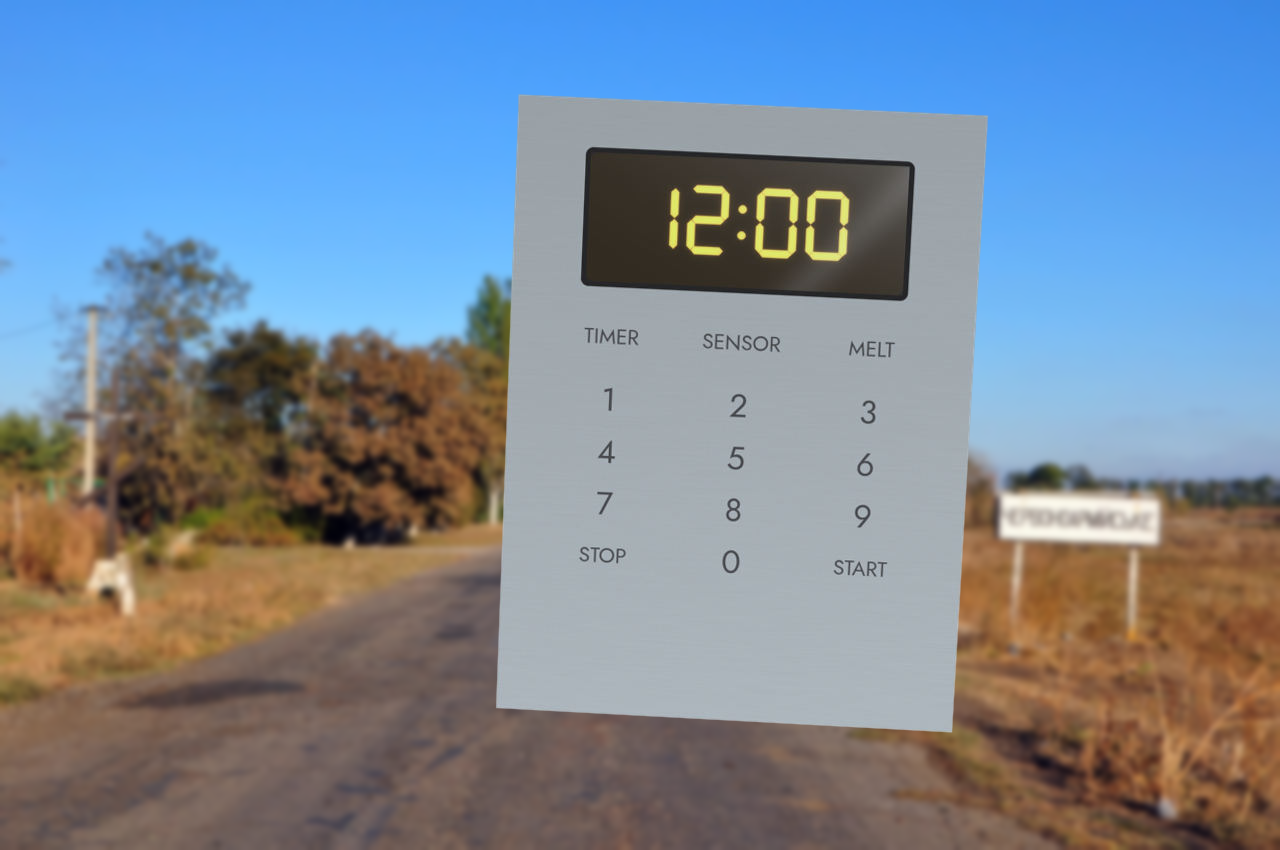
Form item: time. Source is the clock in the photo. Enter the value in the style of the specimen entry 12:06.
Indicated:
12:00
